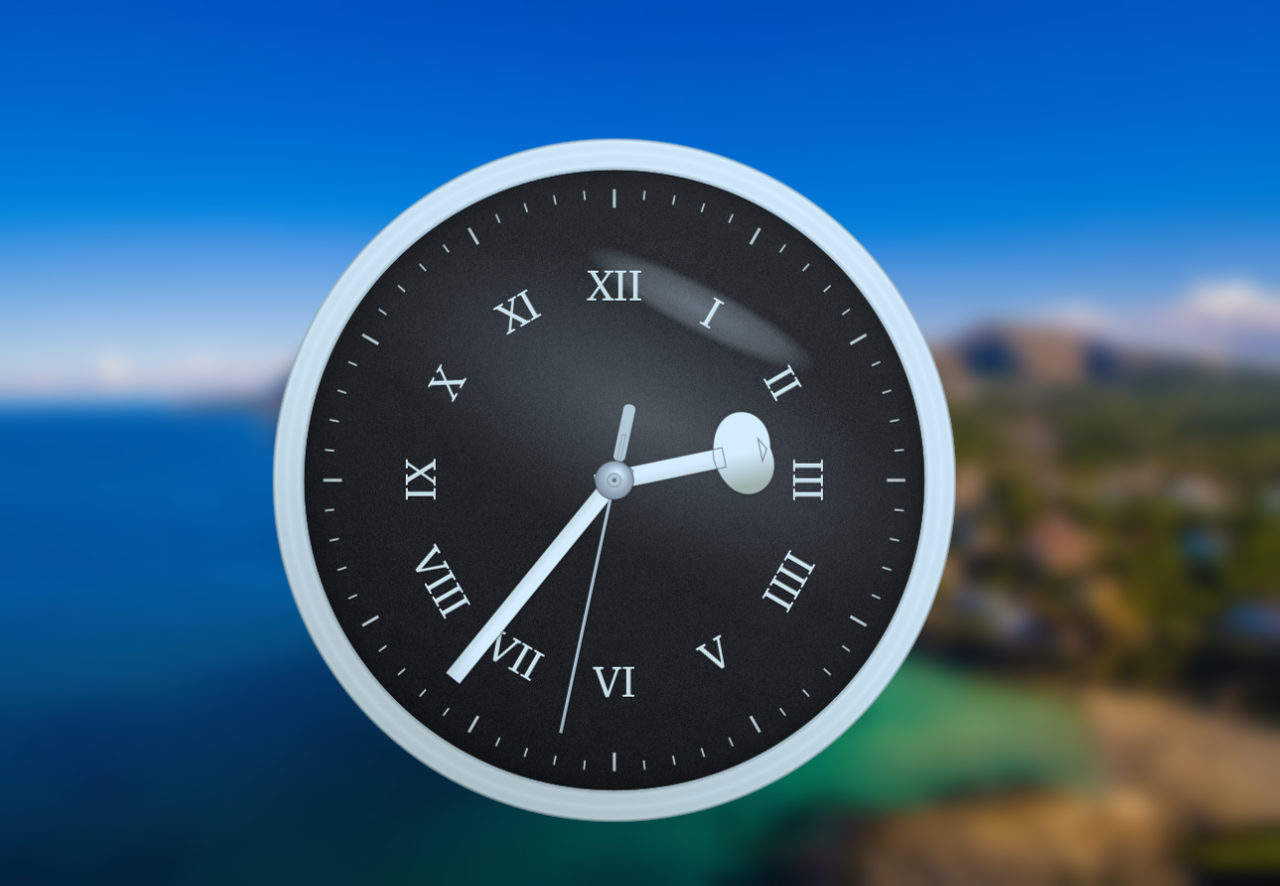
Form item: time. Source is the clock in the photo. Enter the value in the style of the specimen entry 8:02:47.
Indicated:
2:36:32
